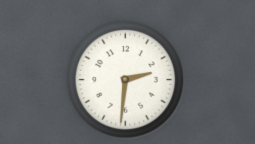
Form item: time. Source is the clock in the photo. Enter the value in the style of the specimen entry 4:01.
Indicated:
2:31
